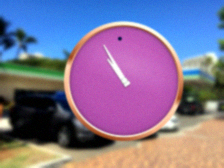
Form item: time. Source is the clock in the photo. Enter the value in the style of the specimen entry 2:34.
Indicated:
10:56
